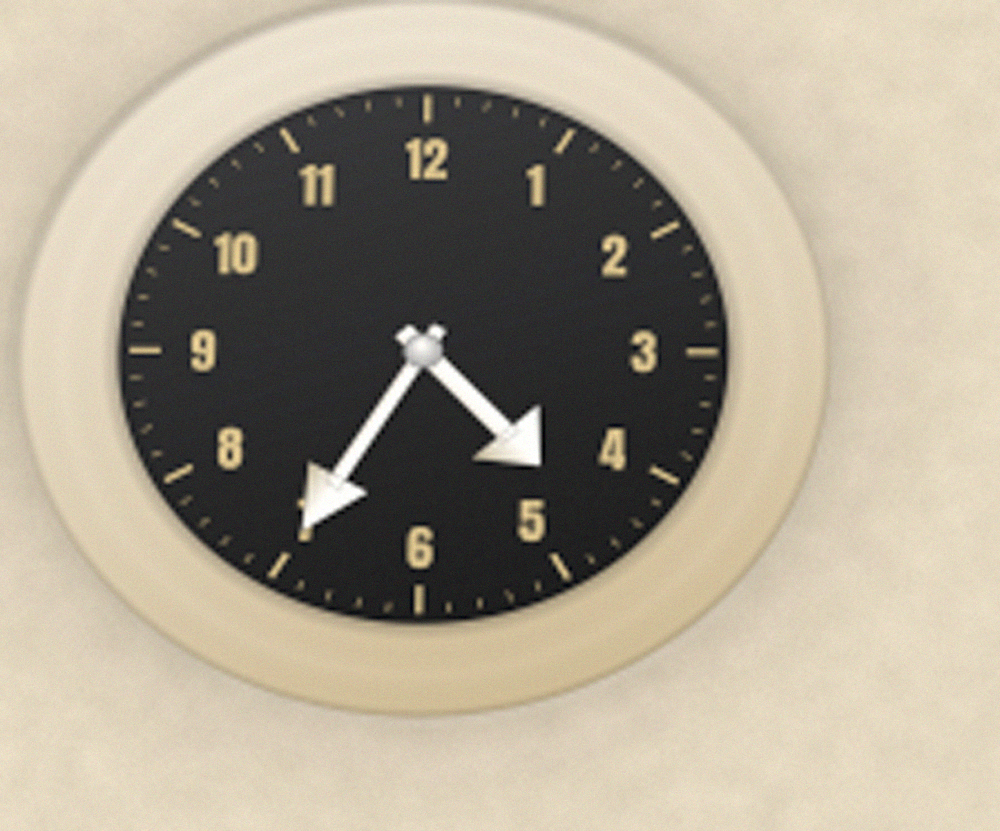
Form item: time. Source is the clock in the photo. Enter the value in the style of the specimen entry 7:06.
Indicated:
4:35
